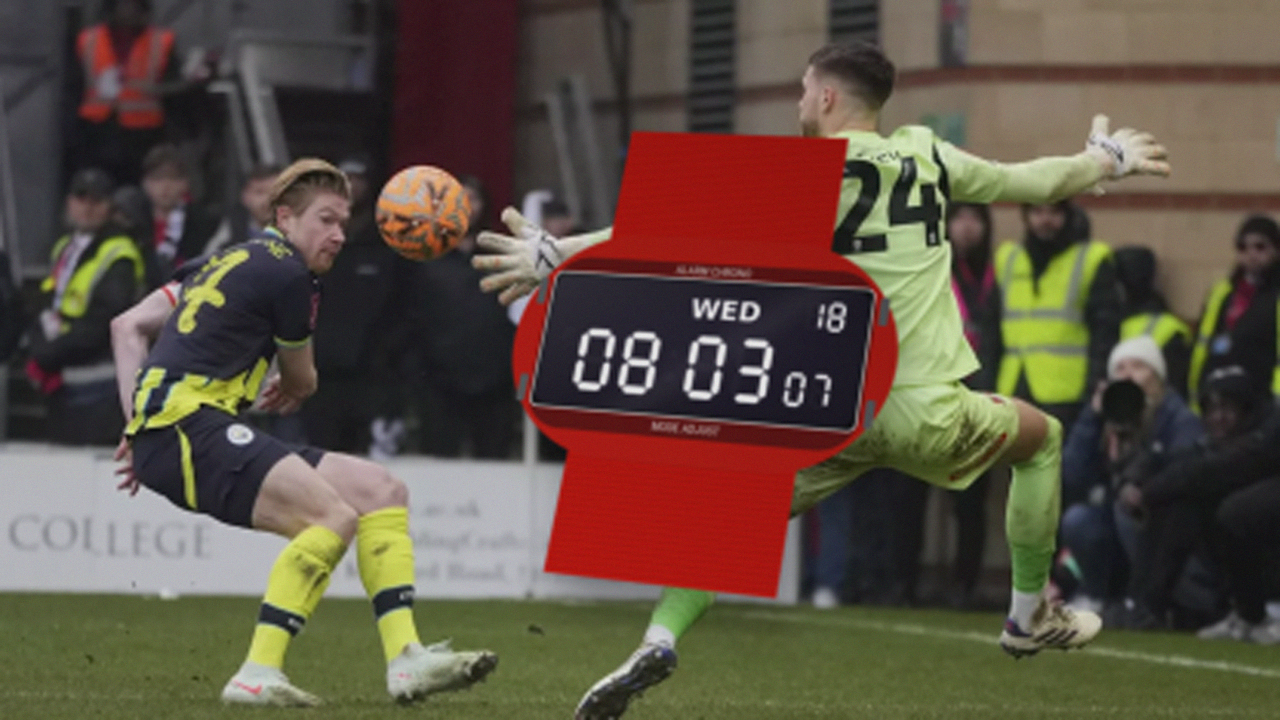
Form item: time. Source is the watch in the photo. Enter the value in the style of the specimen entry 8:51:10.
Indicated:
8:03:07
